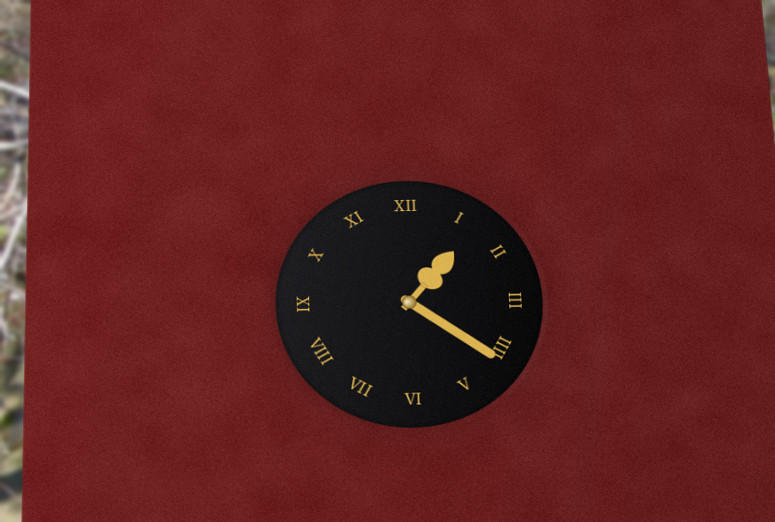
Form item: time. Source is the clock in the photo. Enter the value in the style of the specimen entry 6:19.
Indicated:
1:21
